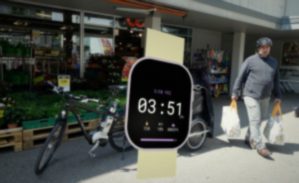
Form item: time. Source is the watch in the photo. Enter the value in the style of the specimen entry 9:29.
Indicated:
3:51
